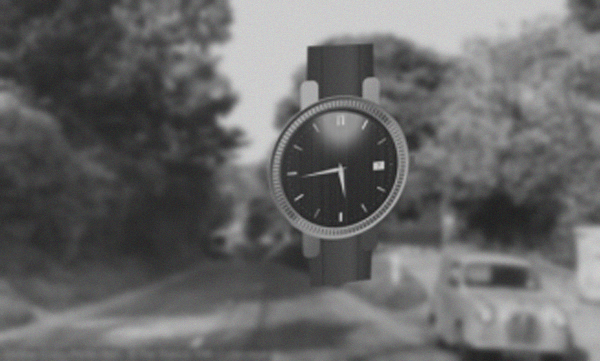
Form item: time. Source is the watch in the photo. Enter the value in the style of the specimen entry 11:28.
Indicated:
5:44
